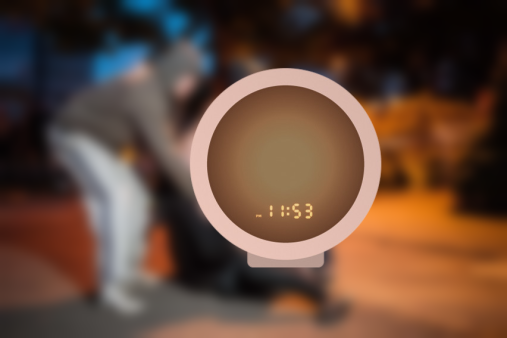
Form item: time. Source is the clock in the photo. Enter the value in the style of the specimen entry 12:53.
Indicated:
11:53
